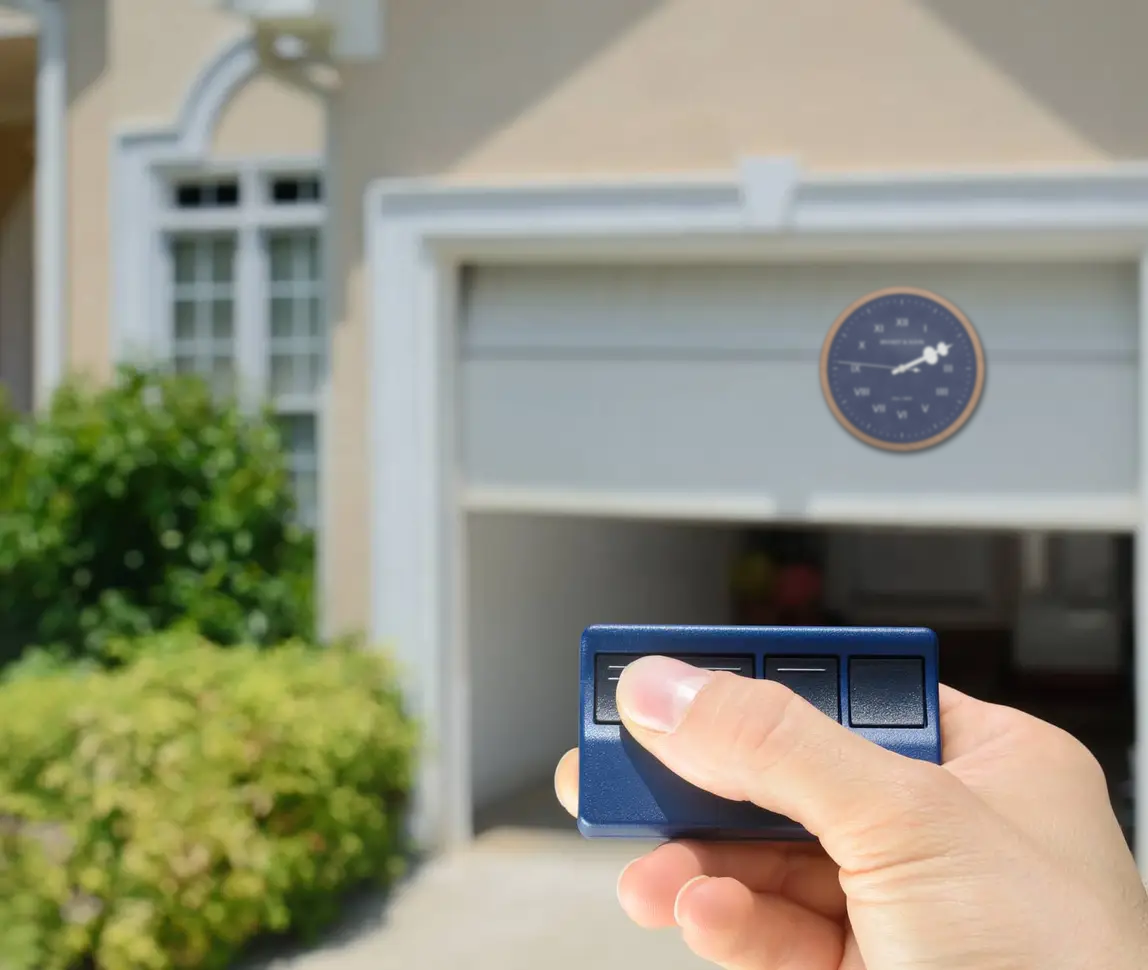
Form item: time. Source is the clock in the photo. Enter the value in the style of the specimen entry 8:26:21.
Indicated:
2:10:46
